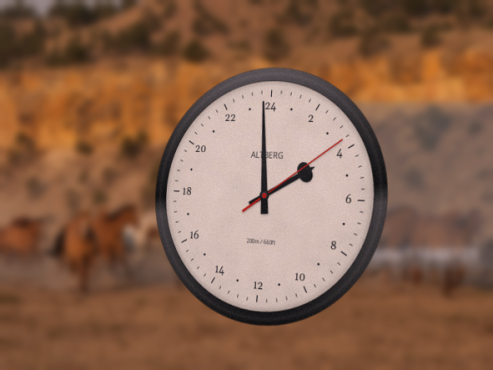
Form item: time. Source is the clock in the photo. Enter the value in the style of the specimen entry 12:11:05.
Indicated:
3:59:09
